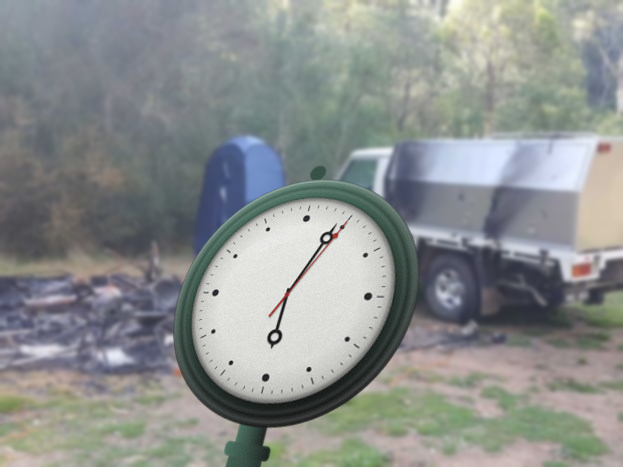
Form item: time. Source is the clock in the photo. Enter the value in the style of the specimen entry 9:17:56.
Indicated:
6:04:05
